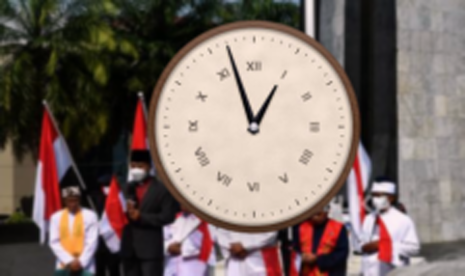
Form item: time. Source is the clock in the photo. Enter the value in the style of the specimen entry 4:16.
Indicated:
12:57
